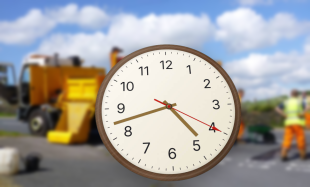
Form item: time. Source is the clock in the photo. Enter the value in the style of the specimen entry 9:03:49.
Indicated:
4:42:20
